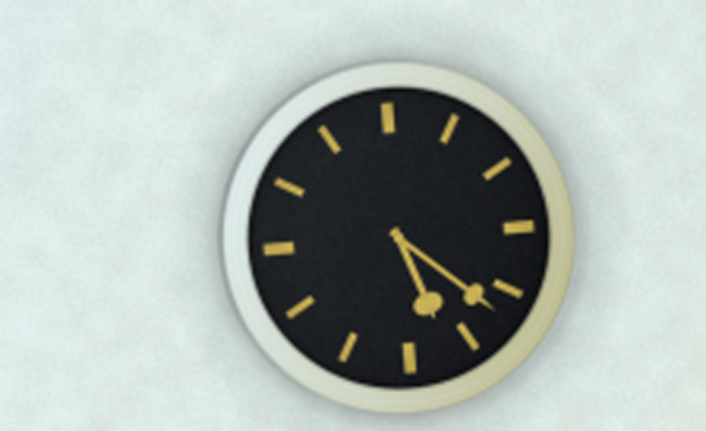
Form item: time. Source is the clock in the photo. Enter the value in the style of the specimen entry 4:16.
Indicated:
5:22
